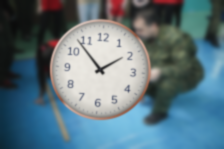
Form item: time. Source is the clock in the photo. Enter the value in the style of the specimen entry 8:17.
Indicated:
1:53
